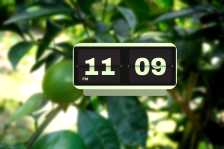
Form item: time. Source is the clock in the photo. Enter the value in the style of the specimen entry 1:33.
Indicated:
11:09
